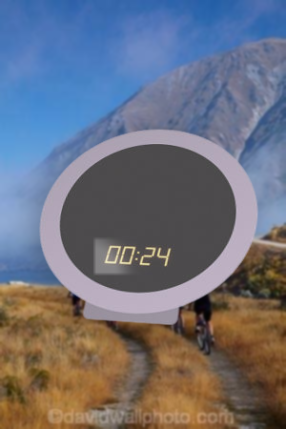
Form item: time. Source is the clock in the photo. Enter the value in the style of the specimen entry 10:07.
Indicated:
0:24
